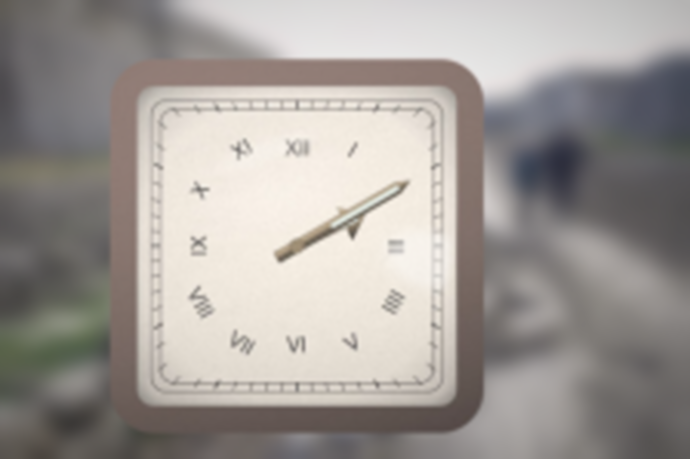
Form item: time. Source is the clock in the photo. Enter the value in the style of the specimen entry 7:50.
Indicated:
2:10
